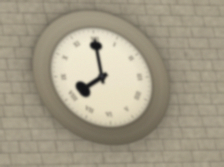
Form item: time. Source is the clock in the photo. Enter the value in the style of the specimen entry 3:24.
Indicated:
8:00
